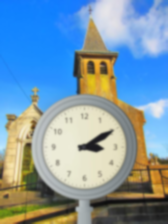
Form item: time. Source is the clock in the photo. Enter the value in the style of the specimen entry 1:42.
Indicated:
3:10
